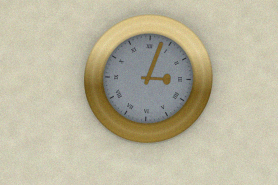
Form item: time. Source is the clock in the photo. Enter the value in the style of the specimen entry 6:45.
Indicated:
3:03
